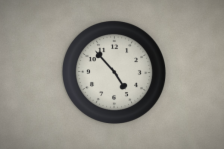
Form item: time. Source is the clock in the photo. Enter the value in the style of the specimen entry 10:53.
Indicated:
4:53
